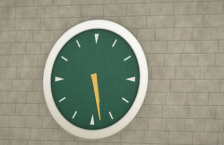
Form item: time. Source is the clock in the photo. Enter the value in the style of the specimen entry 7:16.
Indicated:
5:28
